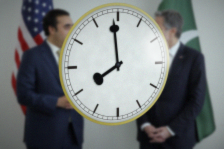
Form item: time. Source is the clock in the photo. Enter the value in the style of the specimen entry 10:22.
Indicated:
7:59
